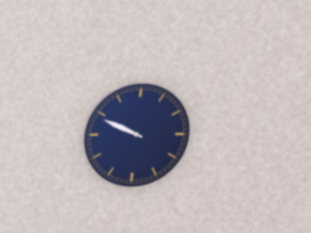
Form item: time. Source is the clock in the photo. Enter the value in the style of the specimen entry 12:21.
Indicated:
9:49
